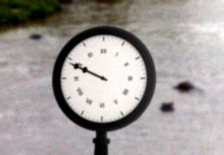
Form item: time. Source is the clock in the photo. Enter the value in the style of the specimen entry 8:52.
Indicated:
9:49
